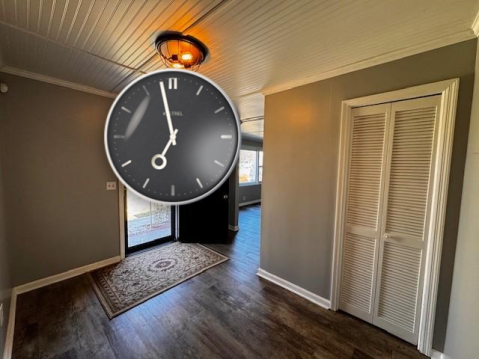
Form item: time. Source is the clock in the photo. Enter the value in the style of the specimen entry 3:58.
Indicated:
6:58
